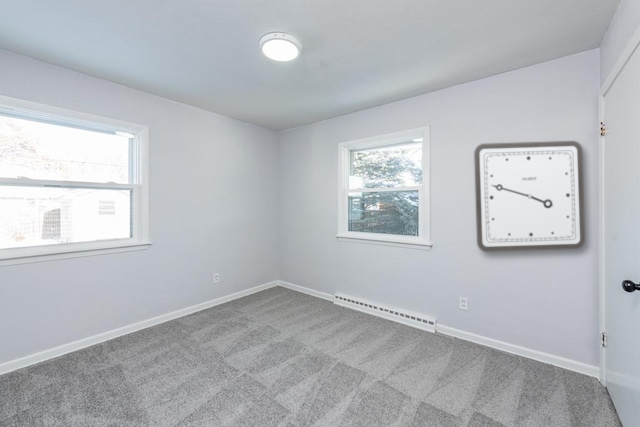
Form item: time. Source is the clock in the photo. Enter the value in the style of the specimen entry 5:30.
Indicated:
3:48
